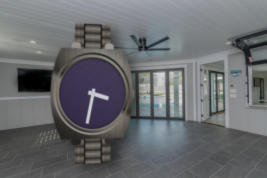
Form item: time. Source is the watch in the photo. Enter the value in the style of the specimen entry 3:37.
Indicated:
3:32
